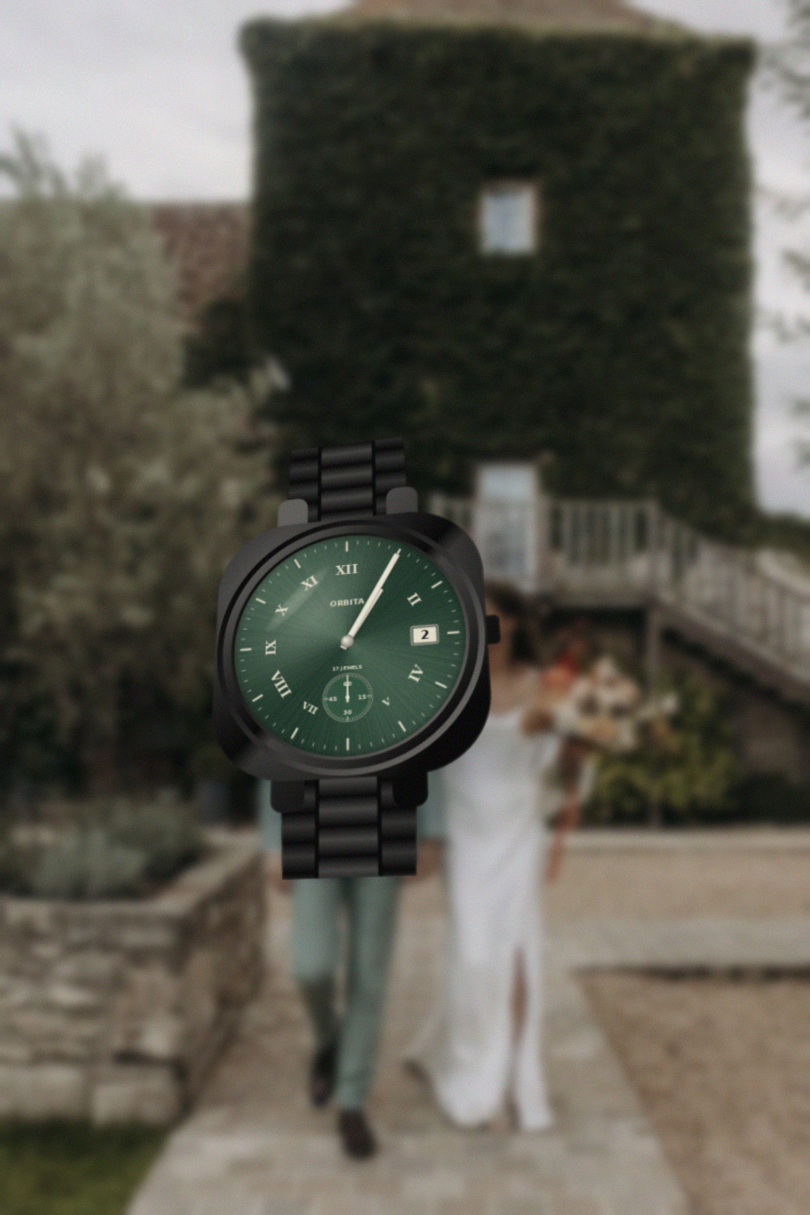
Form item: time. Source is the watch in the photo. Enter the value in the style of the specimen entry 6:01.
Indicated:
1:05
